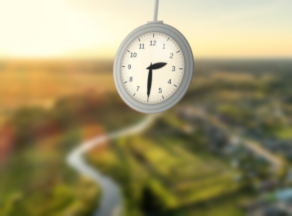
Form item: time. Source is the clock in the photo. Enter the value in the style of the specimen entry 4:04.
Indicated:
2:30
